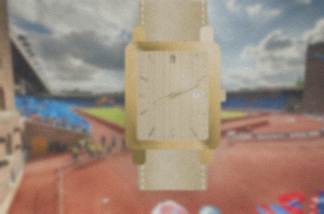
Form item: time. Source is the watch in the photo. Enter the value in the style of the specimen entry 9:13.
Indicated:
8:11
